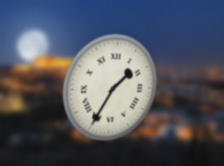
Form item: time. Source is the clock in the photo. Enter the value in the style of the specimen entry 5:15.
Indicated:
1:35
